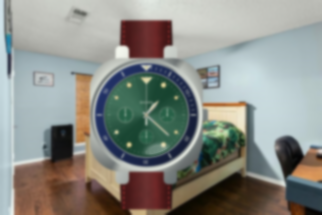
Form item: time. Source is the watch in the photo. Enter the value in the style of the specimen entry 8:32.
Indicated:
1:22
